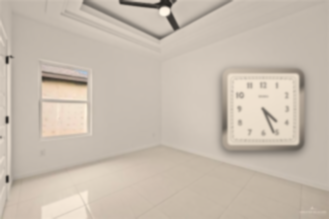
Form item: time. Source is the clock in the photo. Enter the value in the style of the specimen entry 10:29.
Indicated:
4:26
